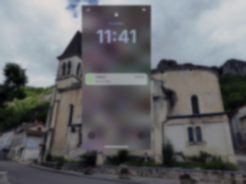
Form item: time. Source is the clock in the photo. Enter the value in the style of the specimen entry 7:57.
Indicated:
11:41
